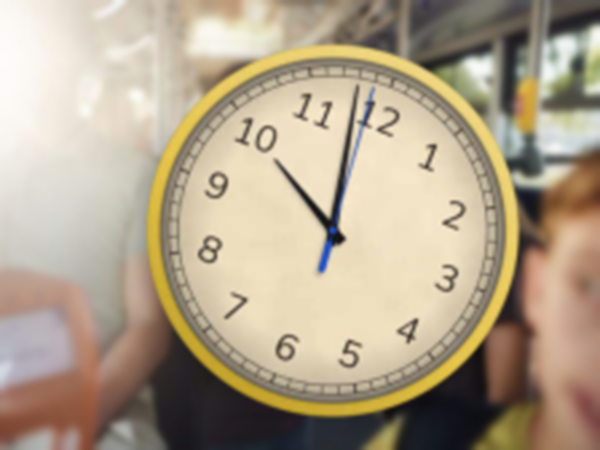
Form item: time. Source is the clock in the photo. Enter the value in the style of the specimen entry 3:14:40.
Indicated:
9:57:59
